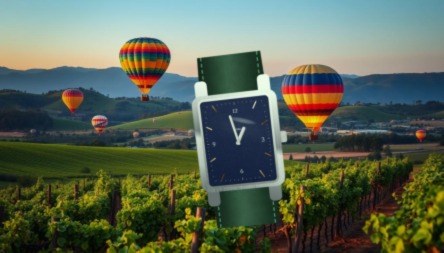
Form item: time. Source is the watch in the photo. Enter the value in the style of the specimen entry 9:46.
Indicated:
12:58
